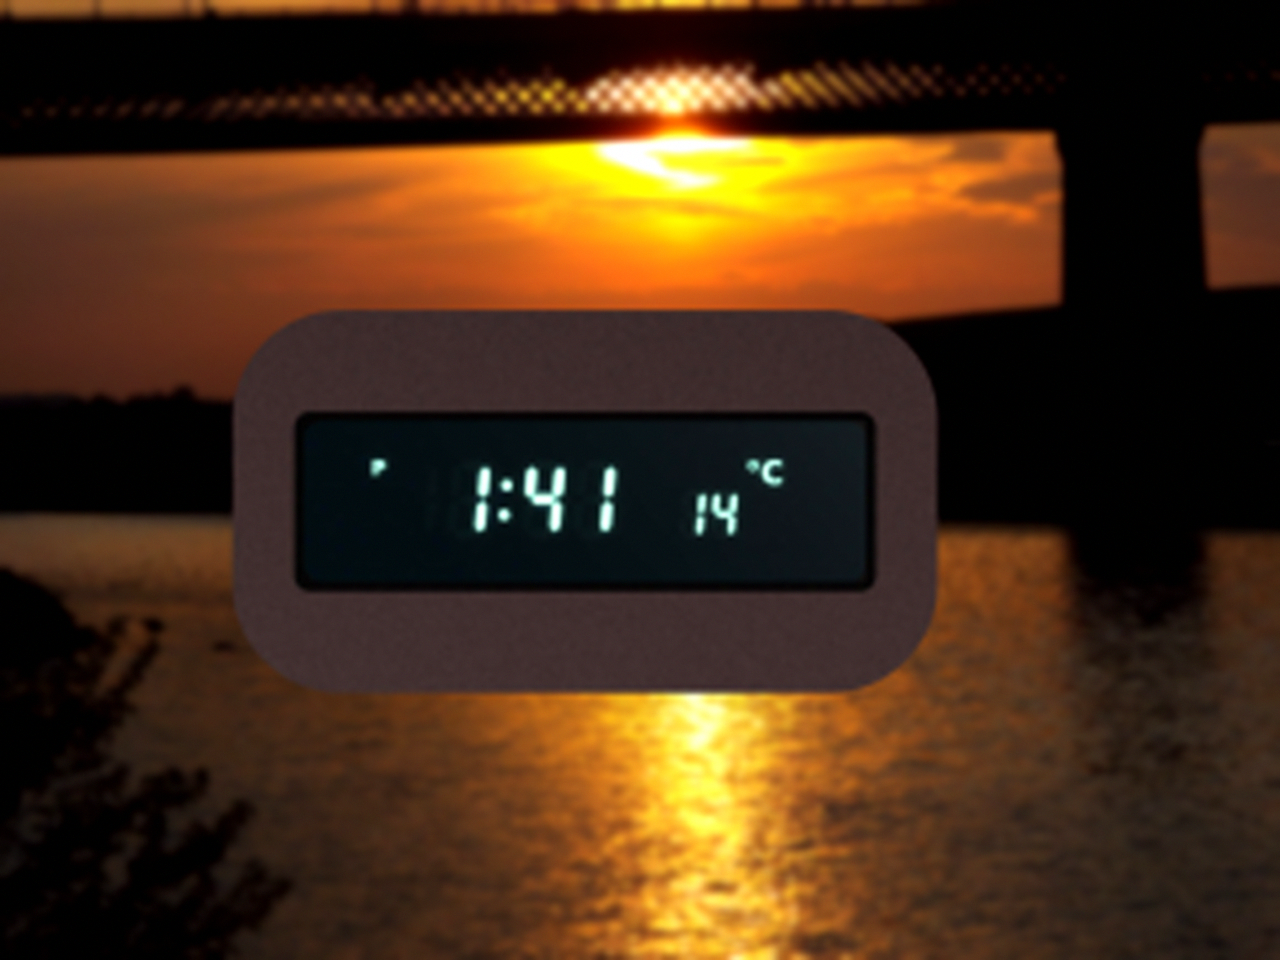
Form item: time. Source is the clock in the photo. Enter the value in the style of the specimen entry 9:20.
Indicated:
1:41
